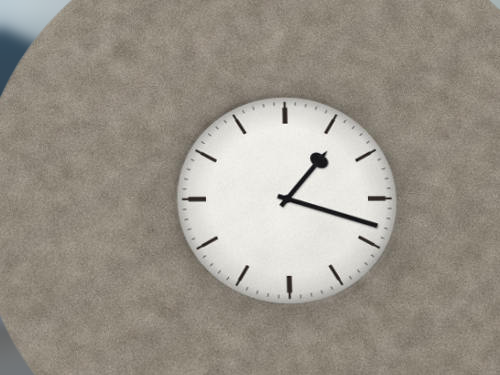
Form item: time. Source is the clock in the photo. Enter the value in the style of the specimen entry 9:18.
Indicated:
1:18
